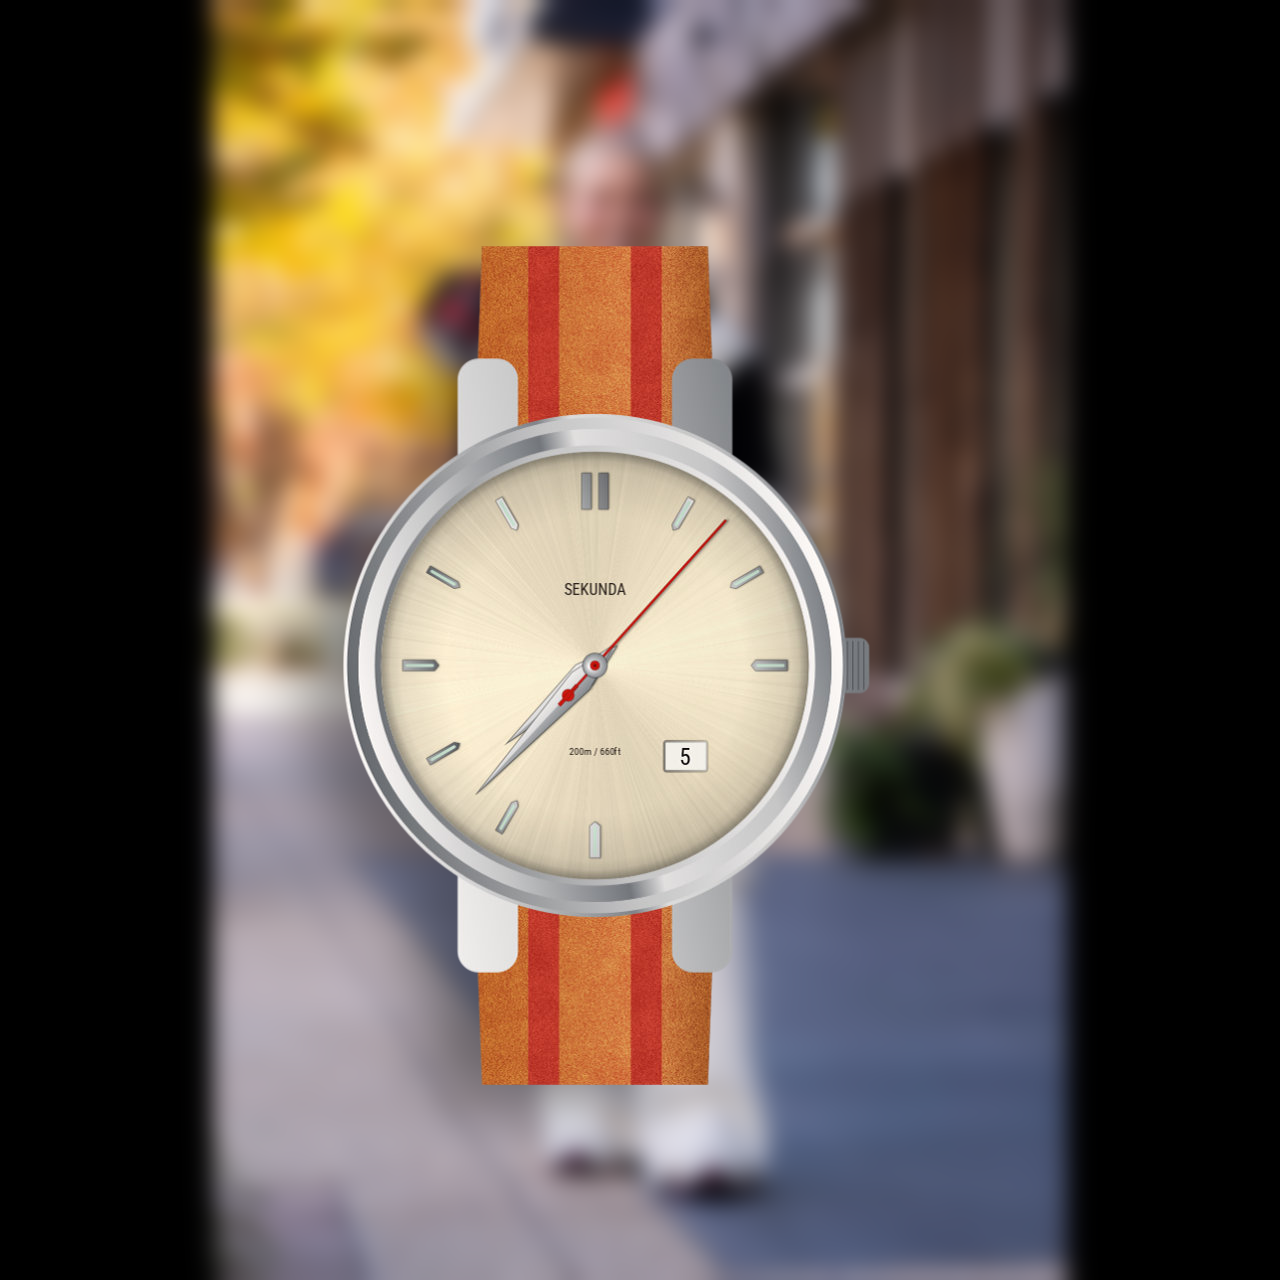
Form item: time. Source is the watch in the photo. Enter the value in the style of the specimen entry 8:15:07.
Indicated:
7:37:07
